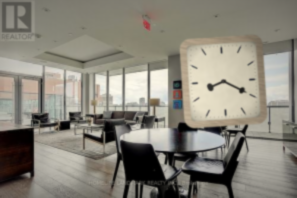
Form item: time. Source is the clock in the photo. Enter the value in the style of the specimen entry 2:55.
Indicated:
8:20
